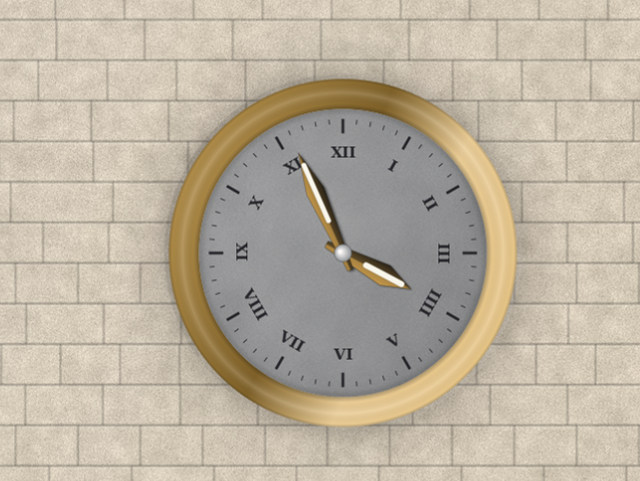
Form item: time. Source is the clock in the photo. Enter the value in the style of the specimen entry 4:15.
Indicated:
3:56
